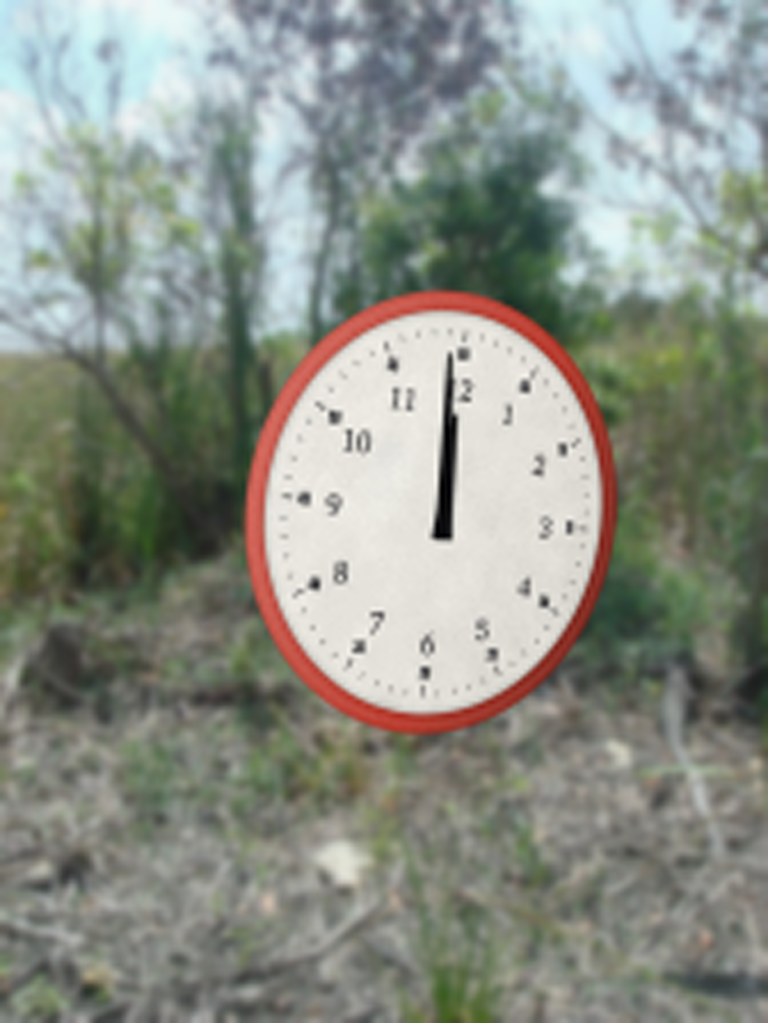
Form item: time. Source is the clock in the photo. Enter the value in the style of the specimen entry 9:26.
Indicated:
11:59
